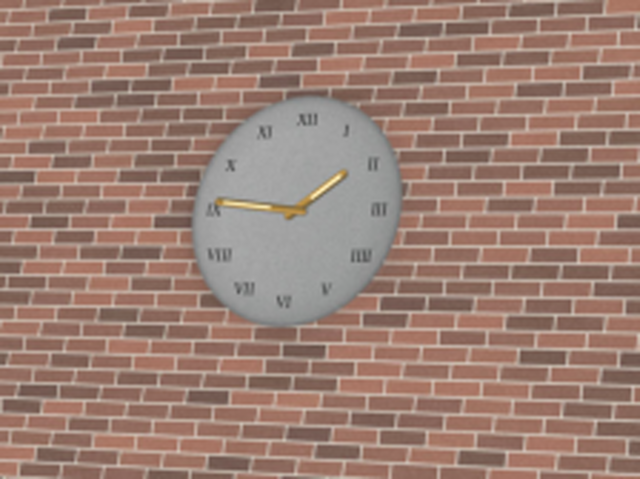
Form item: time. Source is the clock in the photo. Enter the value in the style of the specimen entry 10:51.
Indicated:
1:46
